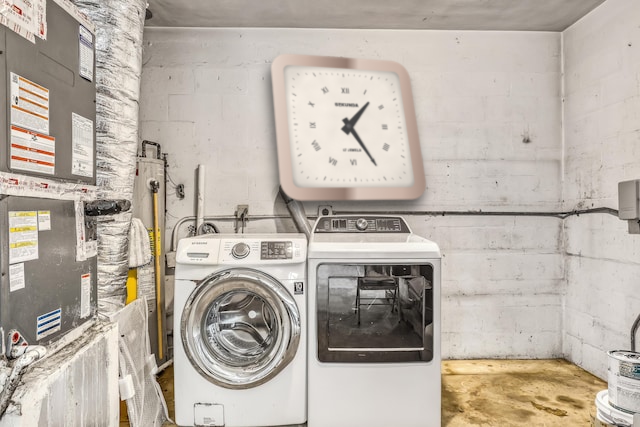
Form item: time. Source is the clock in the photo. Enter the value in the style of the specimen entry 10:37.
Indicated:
1:25
